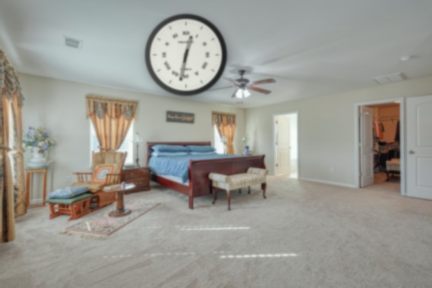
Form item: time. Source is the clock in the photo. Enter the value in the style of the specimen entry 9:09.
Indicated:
12:32
